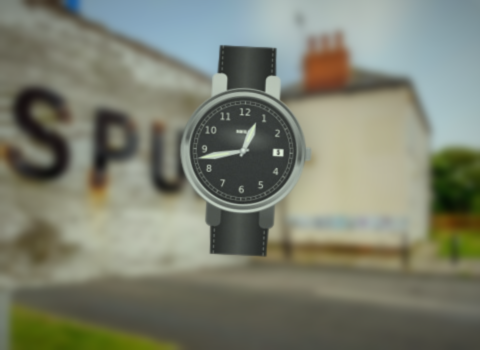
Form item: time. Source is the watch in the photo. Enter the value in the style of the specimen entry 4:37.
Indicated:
12:43
